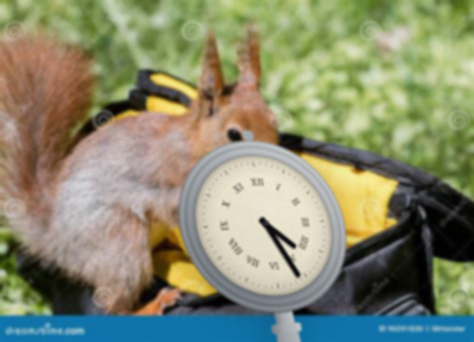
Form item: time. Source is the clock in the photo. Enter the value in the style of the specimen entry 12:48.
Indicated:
4:26
